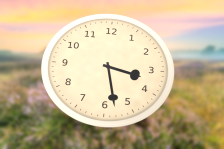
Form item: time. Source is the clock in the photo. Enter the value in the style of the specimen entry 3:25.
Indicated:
3:28
